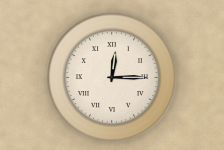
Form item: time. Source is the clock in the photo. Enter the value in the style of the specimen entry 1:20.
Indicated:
12:15
